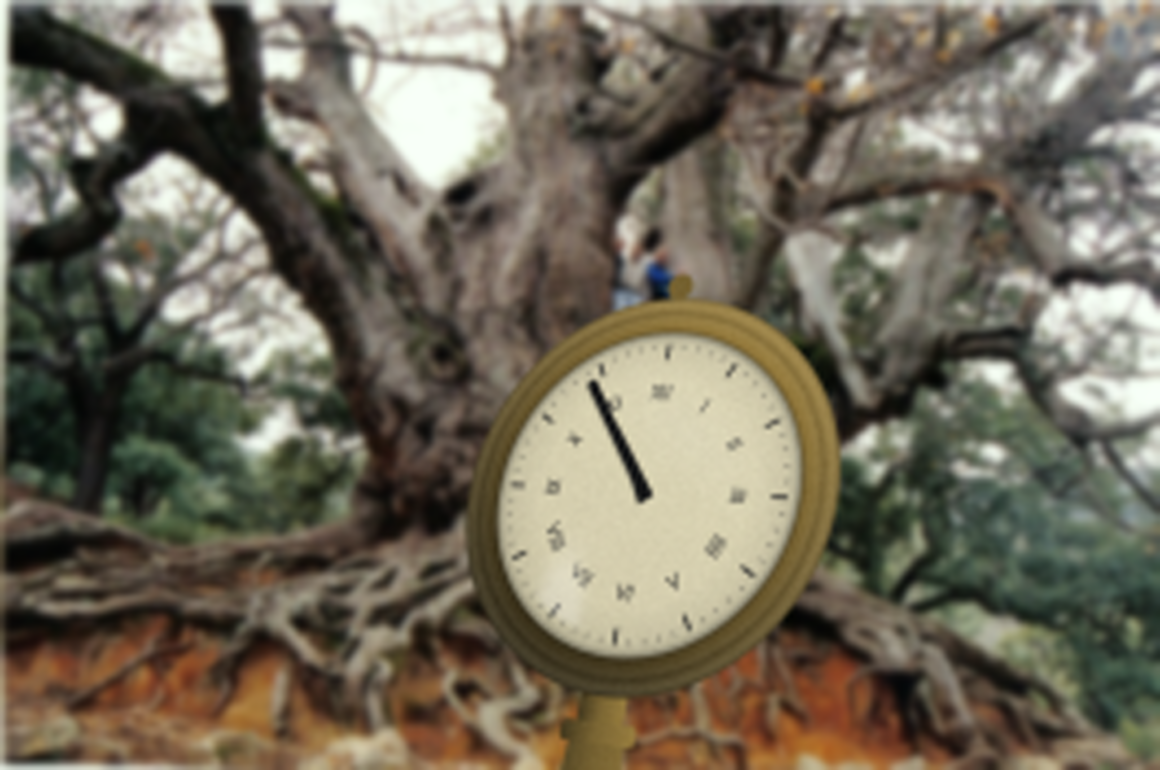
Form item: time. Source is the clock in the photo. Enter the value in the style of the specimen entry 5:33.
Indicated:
10:54
